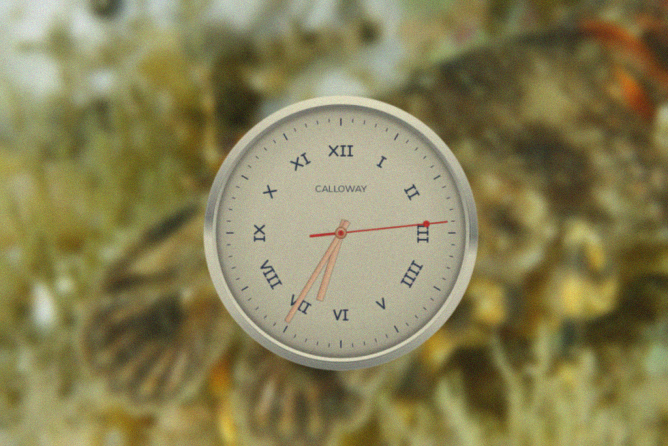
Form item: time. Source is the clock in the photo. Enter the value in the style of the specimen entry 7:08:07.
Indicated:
6:35:14
